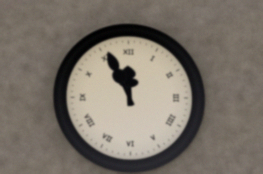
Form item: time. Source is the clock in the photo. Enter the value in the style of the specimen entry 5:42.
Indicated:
11:56
